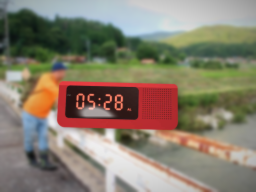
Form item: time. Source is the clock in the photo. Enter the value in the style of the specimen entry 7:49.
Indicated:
5:28
